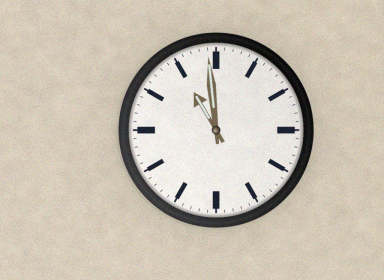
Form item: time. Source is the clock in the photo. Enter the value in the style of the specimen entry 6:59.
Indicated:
10:59
